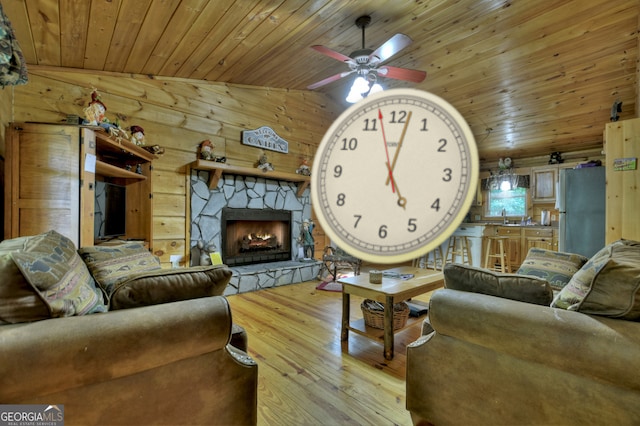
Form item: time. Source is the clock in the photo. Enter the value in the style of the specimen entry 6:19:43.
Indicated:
5:01:57
